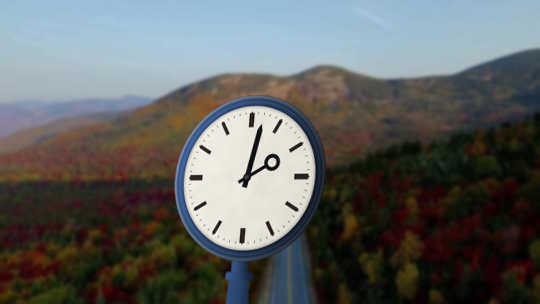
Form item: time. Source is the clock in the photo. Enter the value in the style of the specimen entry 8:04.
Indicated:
2:02
